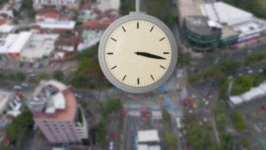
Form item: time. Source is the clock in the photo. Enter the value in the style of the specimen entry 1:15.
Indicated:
3:17
